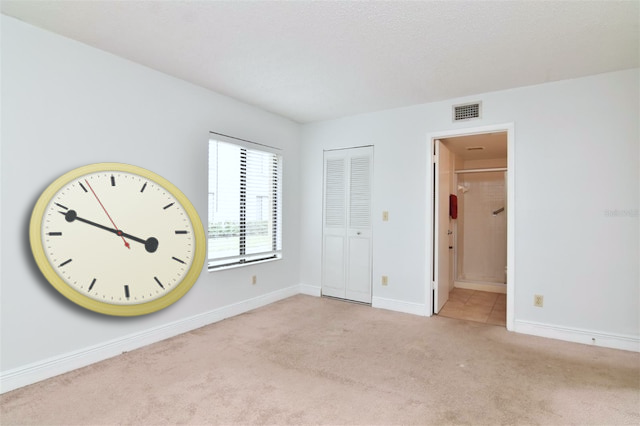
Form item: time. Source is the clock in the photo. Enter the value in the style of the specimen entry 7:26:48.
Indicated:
3:48:56
